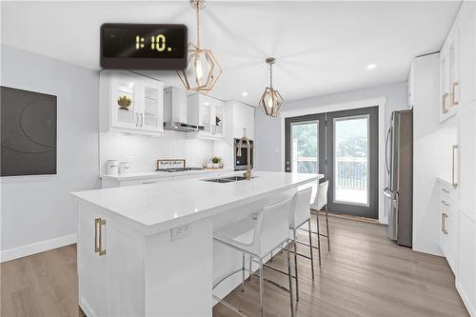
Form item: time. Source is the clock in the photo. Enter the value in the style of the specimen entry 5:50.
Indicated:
1:10
